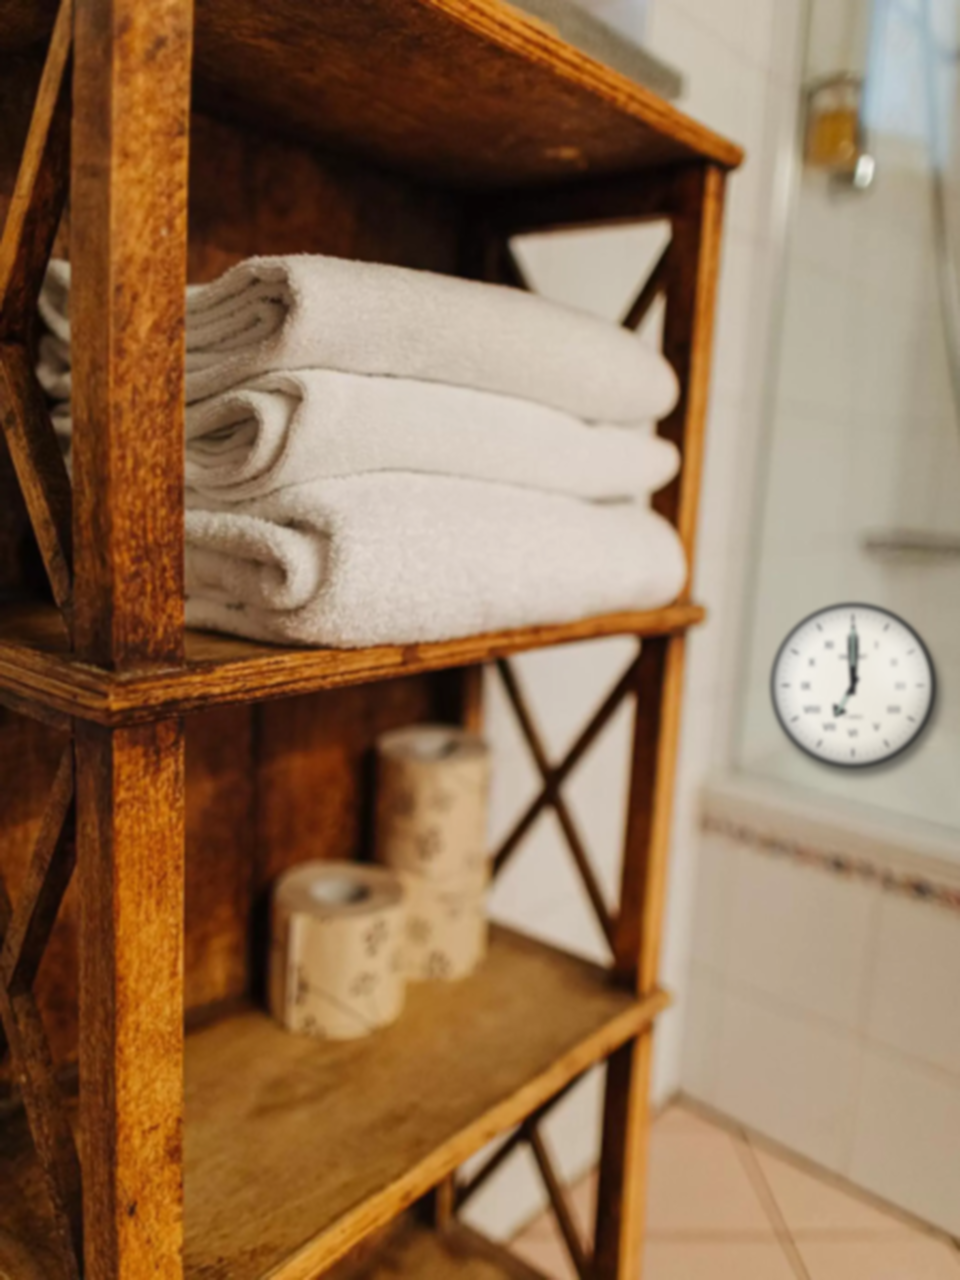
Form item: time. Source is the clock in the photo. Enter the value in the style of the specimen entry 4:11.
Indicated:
7:00
